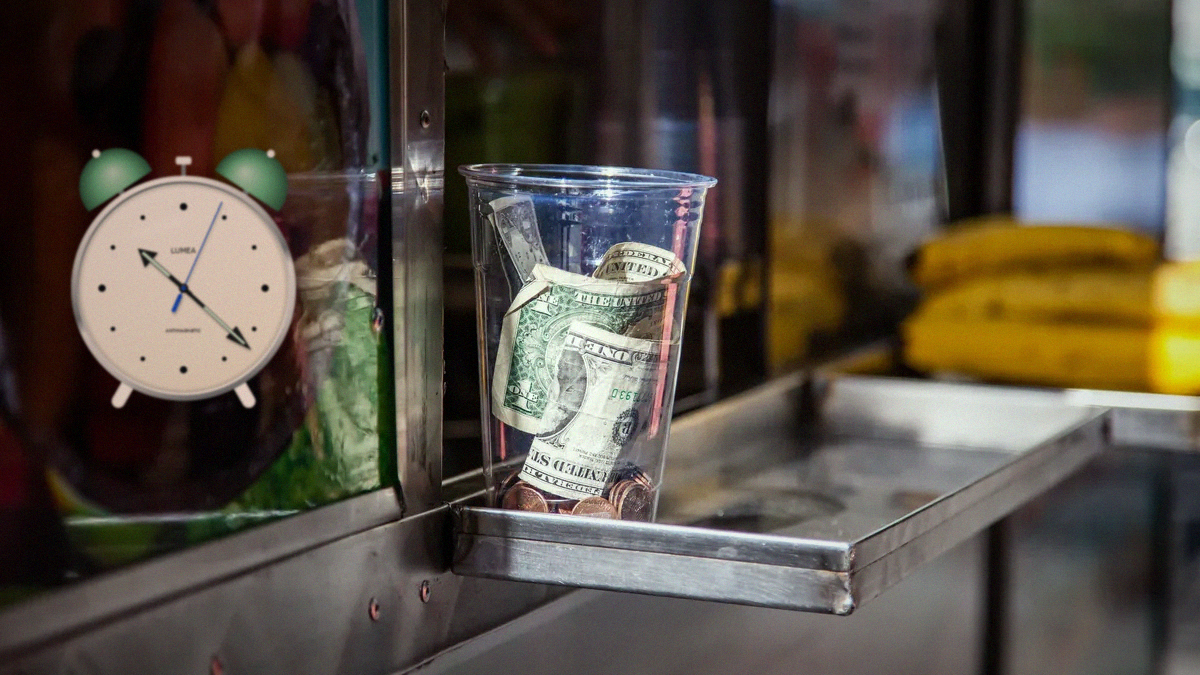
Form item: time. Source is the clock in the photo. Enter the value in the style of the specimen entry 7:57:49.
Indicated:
10:22:04
